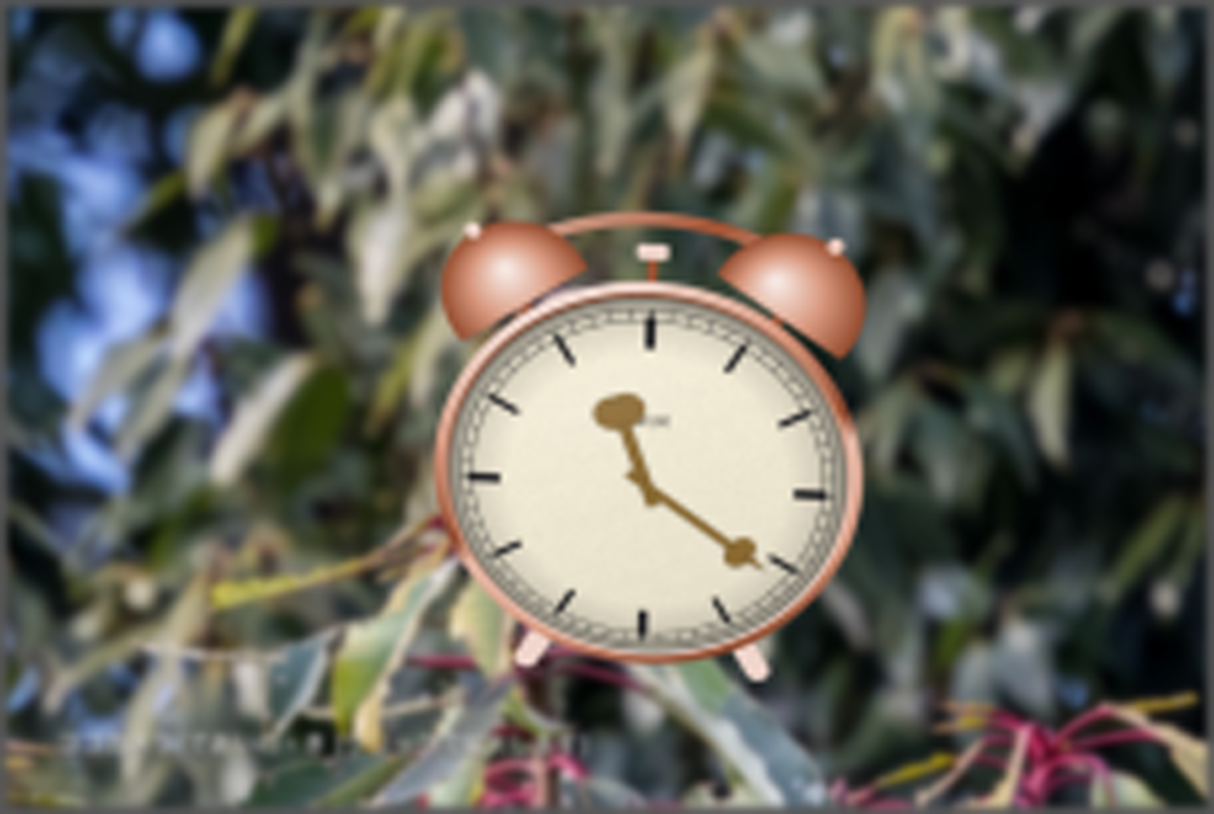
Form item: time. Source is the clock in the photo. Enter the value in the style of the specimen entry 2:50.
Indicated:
11:21
